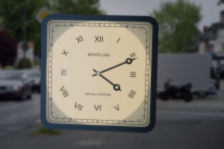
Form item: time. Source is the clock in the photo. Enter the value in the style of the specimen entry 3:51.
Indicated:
4:11
